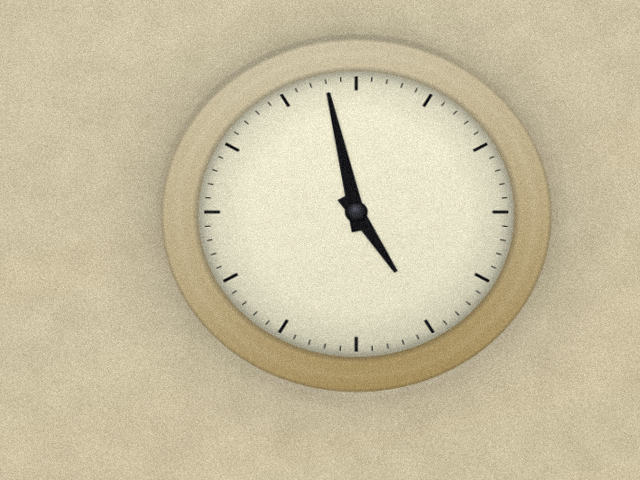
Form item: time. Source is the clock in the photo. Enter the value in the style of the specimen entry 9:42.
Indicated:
4:58
